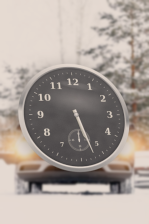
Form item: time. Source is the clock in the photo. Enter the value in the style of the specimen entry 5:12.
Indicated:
5:27
